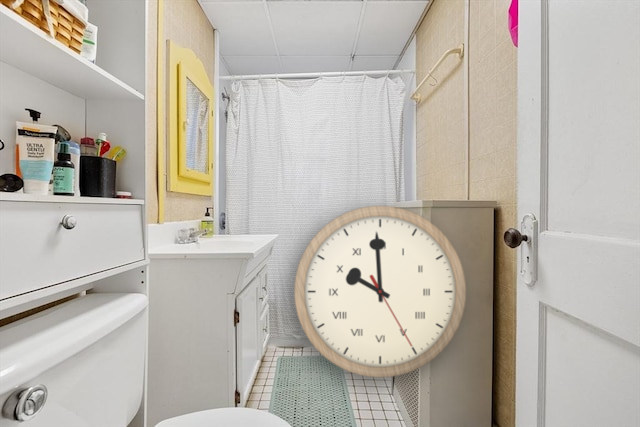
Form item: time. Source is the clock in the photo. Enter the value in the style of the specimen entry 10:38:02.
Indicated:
9:59:25
